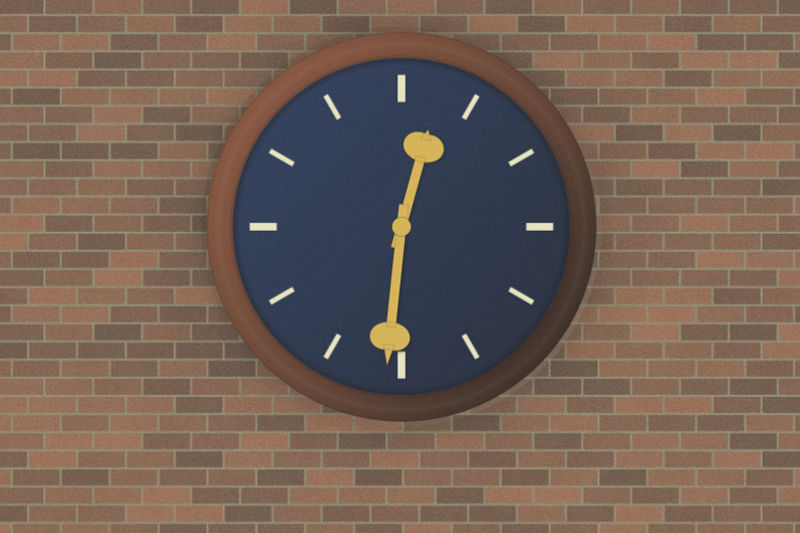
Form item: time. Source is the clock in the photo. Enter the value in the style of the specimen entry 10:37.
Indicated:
12:31
